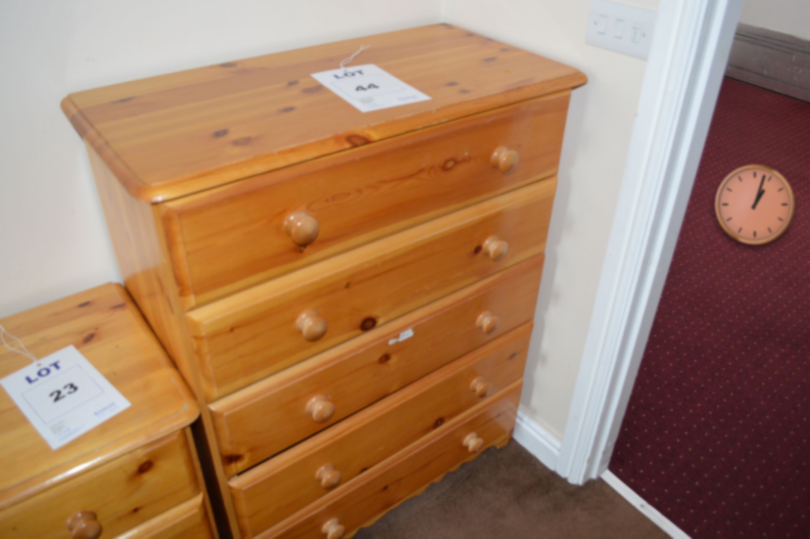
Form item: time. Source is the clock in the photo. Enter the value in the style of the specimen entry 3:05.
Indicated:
1:03
